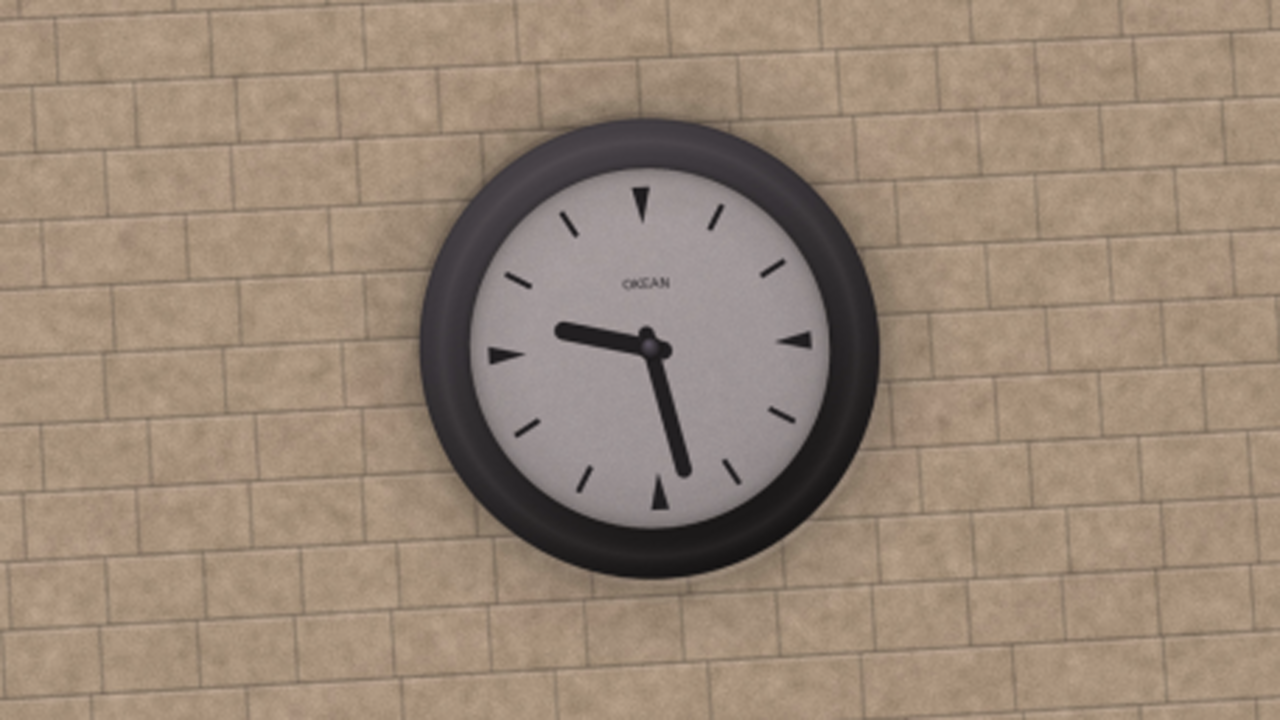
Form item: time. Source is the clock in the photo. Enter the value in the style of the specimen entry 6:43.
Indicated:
9:28
